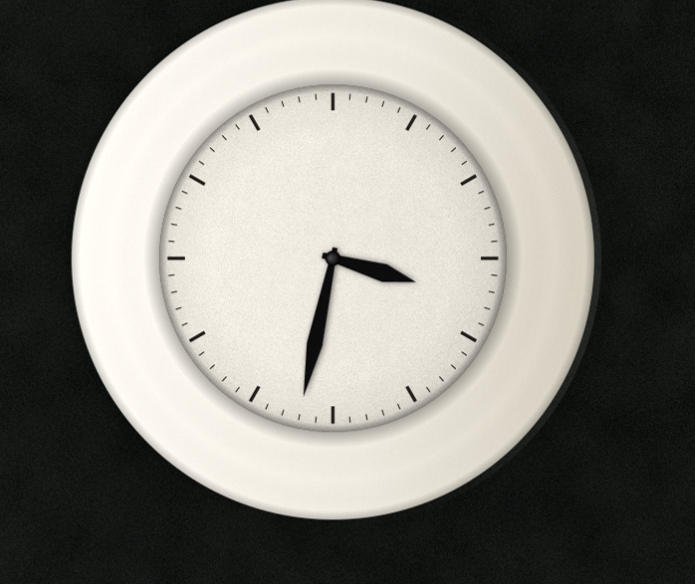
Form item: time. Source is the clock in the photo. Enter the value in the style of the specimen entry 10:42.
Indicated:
3:32
